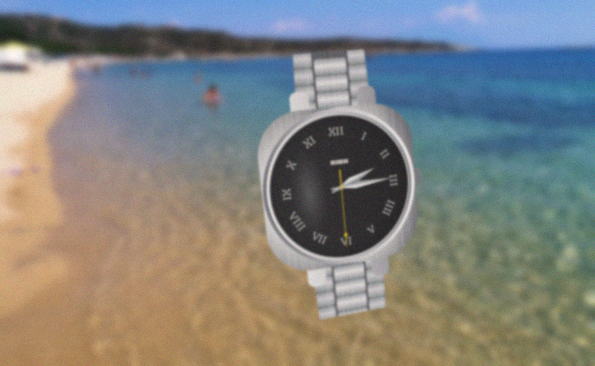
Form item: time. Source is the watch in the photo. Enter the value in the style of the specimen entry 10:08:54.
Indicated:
2:14:30
